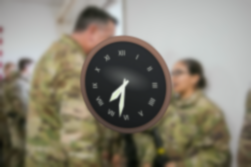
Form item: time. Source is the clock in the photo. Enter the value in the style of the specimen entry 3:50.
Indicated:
7:32
